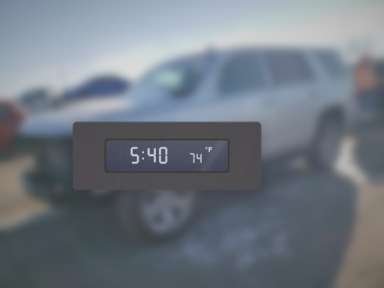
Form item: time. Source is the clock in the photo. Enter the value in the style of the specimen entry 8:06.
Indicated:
5:40
